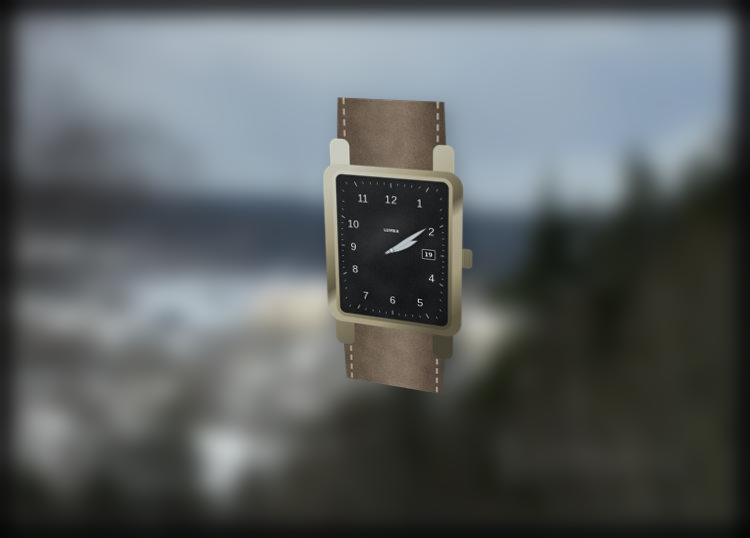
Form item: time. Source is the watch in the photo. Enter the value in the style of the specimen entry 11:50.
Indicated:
2:09
